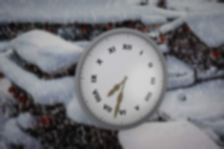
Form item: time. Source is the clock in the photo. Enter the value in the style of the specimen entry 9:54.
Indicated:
7:32
